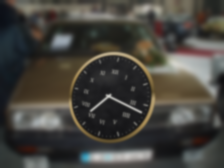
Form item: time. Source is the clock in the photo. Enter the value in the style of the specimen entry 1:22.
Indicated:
7:17
